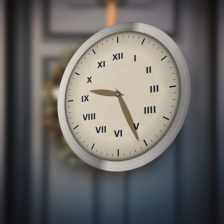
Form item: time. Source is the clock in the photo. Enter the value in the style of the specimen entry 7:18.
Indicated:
9:26
